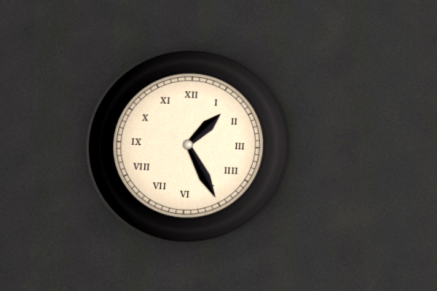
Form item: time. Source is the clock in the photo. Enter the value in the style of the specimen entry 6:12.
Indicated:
1:25
